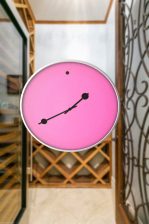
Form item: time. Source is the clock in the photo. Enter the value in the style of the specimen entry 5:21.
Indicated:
1:41
